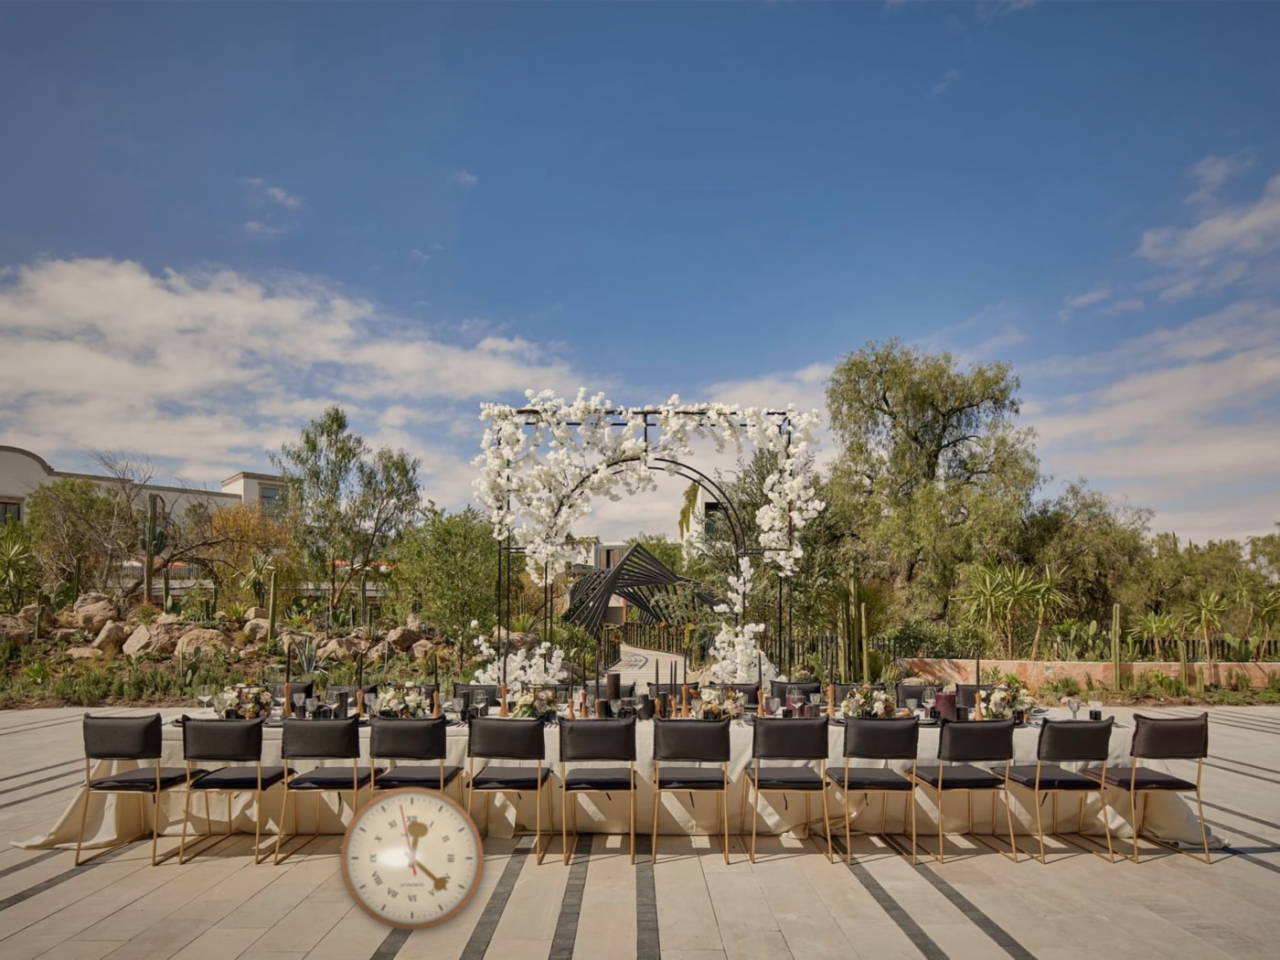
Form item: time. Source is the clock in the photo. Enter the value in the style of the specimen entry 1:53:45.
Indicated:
12:21:58
